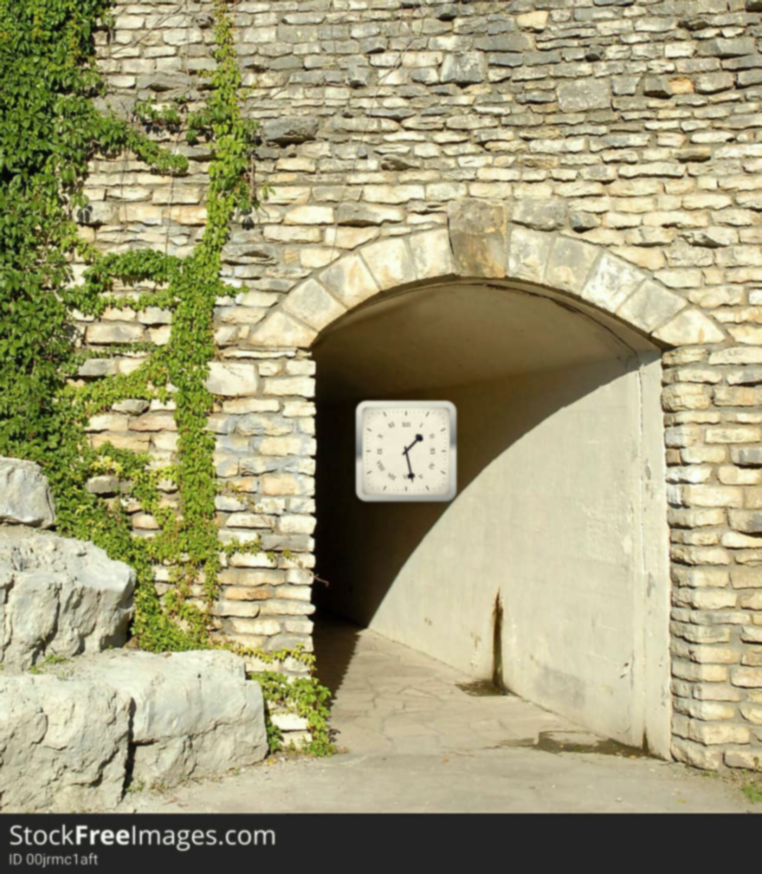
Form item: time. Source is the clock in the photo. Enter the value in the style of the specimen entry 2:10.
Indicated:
1:28
